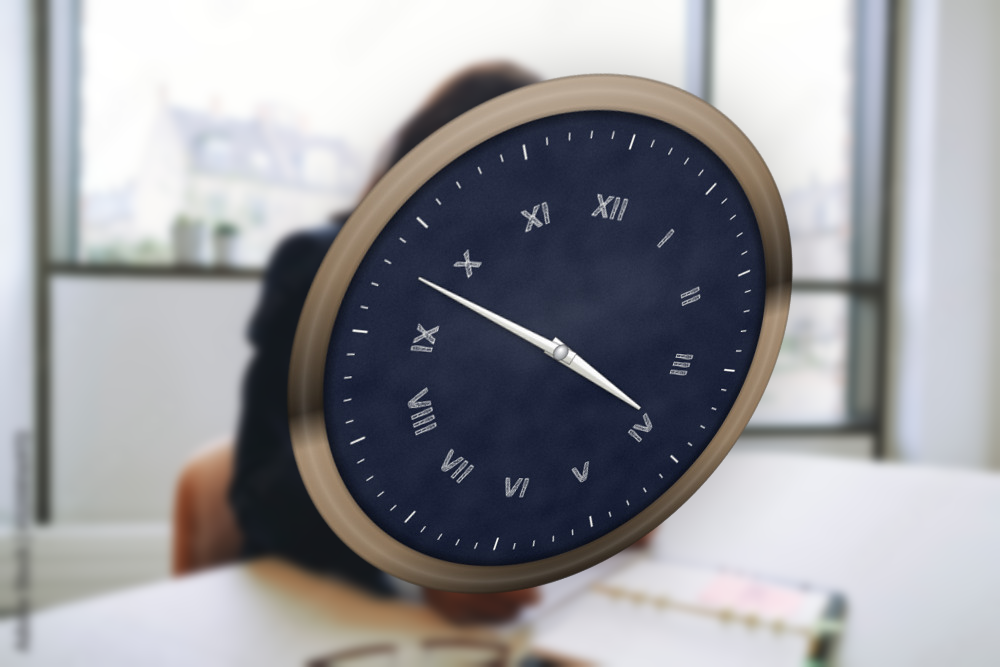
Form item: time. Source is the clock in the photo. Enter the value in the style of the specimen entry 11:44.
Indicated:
3:48
